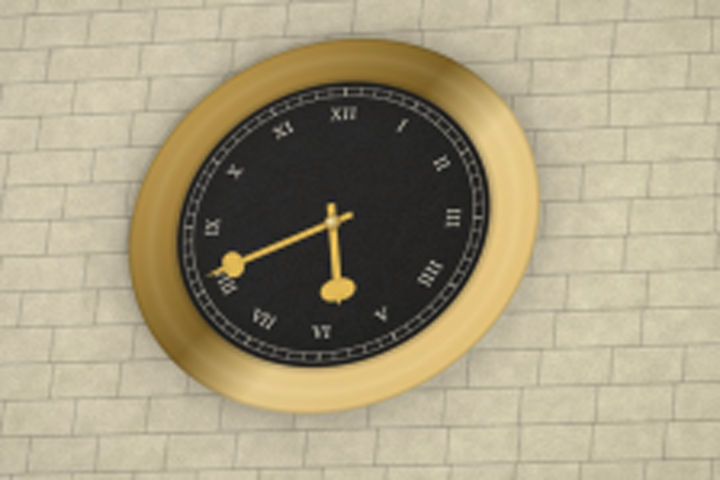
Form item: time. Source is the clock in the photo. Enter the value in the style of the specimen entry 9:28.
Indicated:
5:41
